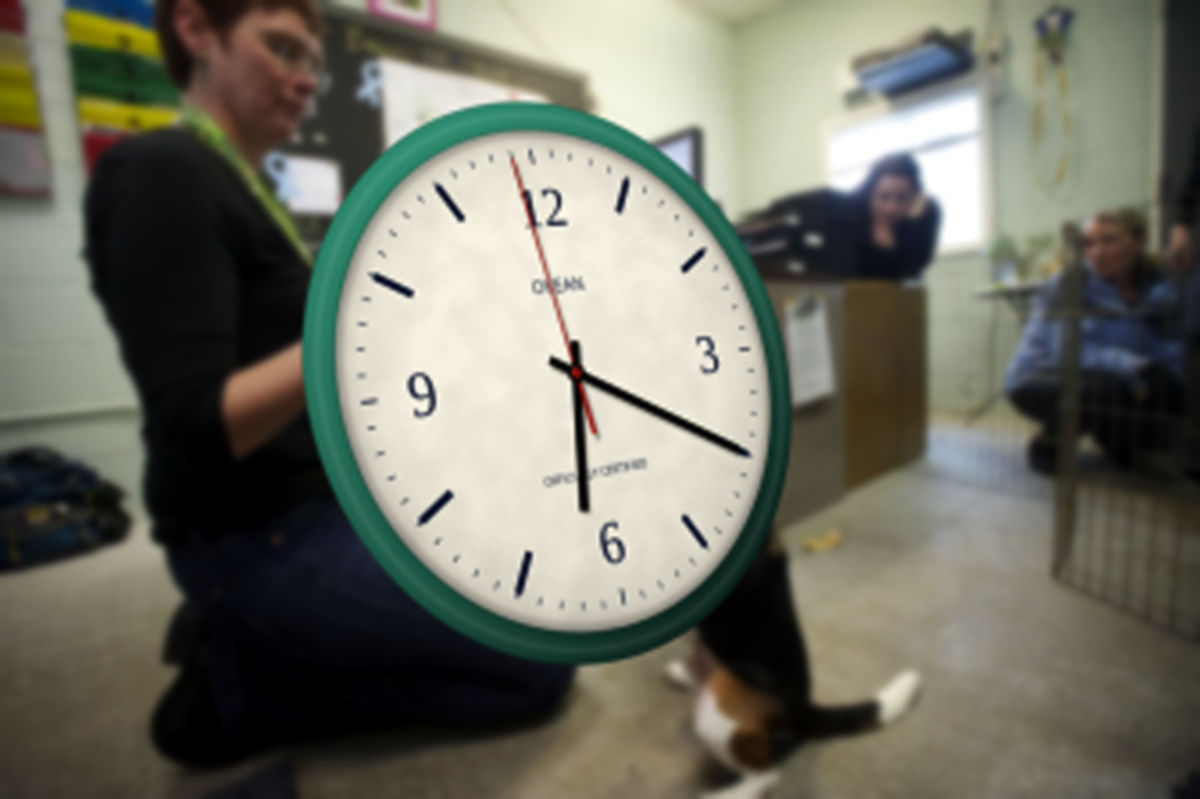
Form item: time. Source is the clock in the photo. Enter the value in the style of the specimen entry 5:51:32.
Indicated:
6:19:59
